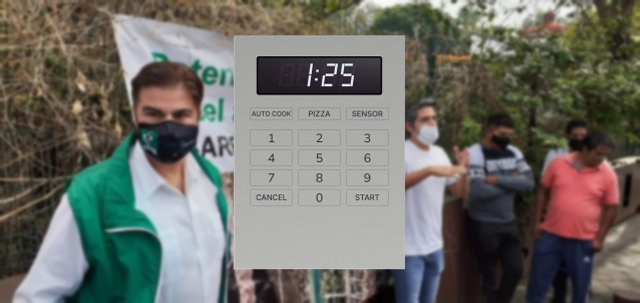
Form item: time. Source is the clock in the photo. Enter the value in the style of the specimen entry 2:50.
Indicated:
1:25
